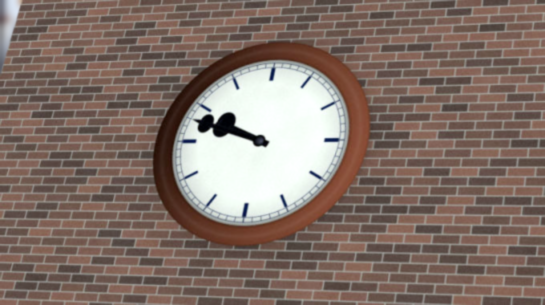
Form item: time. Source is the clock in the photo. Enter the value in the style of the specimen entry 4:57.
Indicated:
9:48
